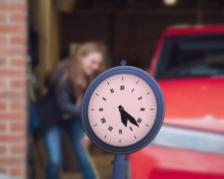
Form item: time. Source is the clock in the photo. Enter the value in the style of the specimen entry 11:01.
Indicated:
5:22
